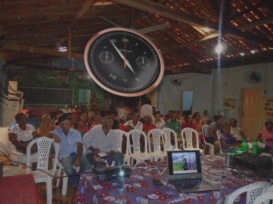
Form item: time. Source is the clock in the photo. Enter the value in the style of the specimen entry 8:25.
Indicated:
4:54
